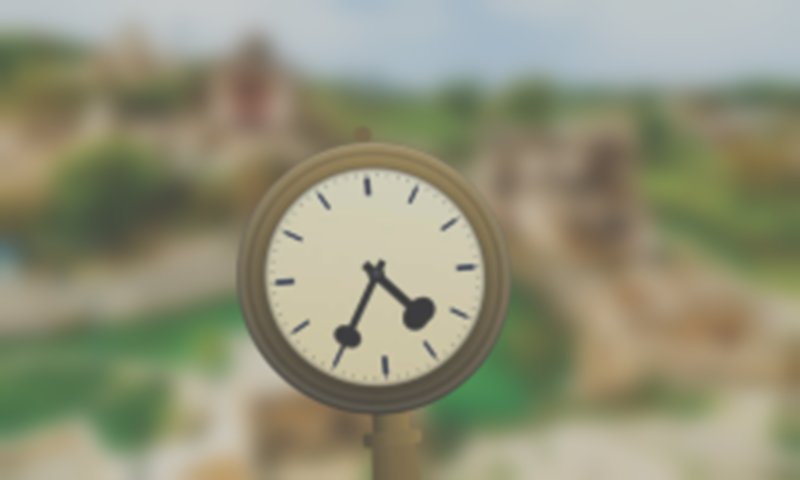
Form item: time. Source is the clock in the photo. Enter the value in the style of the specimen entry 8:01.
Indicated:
4:35
